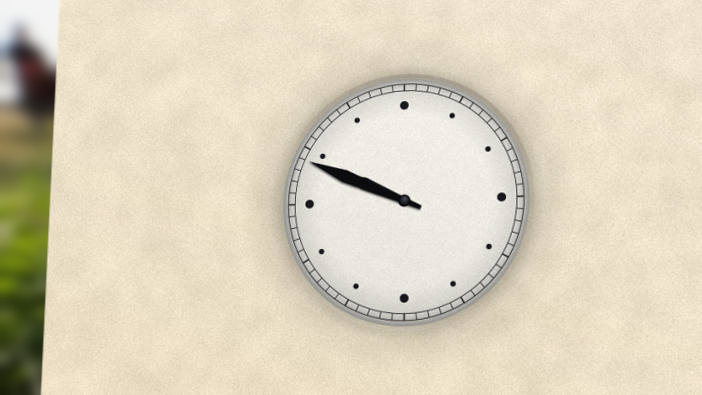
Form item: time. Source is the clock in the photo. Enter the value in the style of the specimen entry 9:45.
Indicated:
9:49
